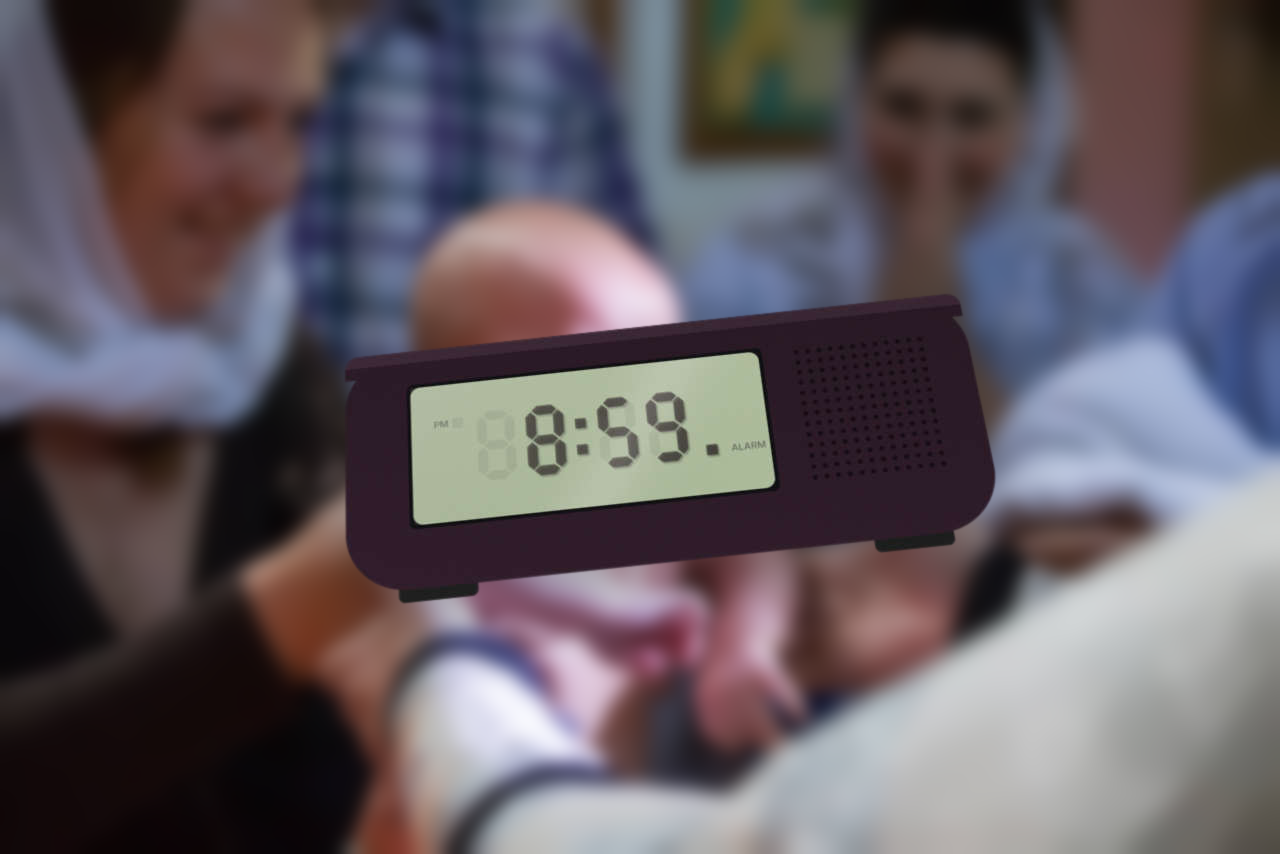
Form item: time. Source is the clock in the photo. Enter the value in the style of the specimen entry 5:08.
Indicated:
8:59
